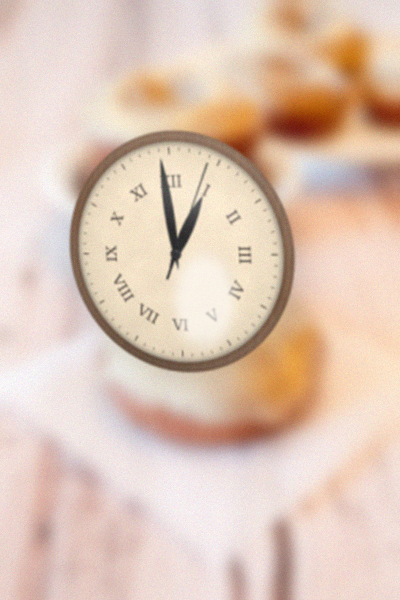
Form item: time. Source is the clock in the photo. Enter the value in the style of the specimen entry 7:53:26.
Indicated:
12:59:04
